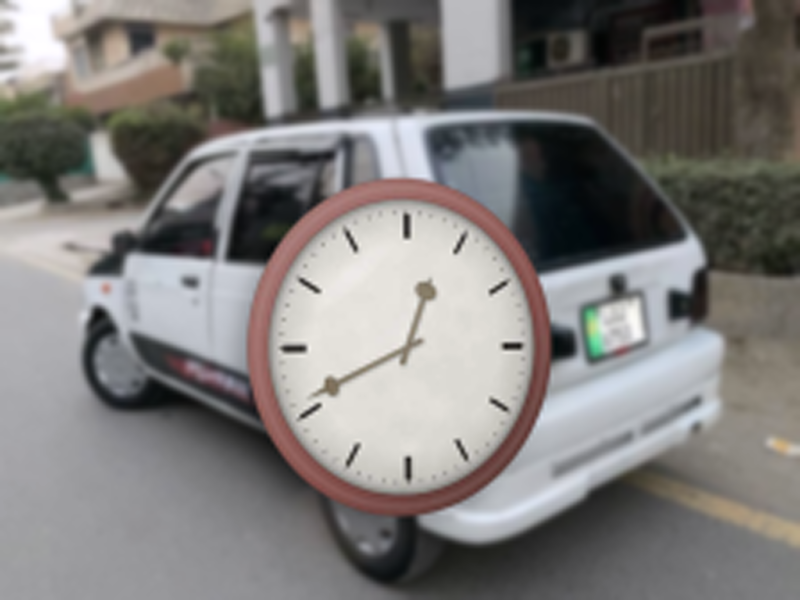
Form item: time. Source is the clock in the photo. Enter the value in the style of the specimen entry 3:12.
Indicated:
12:41
